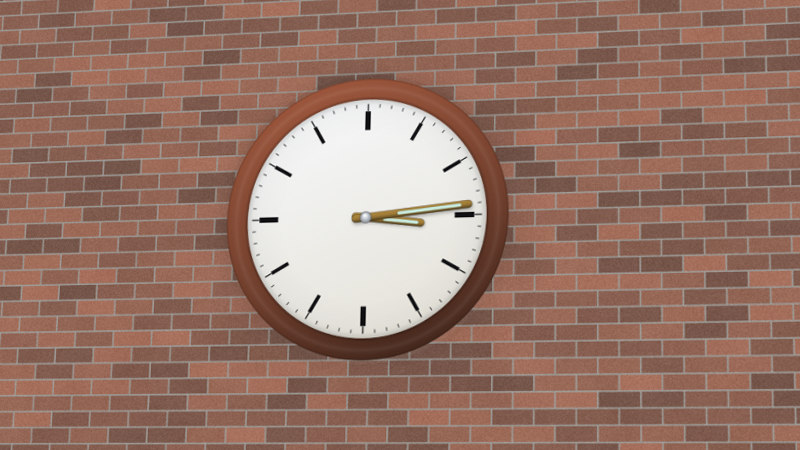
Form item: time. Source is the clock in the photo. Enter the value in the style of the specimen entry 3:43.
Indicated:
3:14
